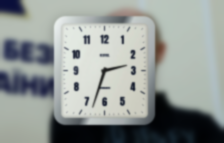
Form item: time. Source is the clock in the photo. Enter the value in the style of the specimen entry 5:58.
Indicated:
2:33
